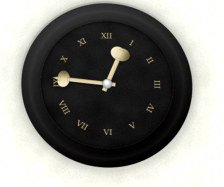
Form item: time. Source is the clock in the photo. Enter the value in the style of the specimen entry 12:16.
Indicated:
12:46
